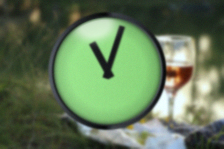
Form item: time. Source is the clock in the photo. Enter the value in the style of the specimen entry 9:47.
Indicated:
11:03
